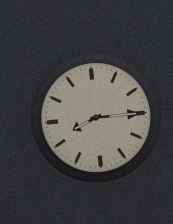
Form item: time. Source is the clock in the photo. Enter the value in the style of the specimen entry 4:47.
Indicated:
8:15
